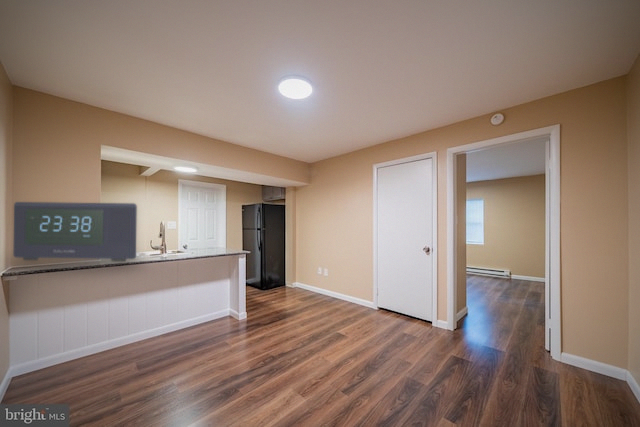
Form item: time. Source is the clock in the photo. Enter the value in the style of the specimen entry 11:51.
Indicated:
23:38
